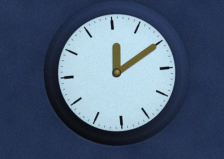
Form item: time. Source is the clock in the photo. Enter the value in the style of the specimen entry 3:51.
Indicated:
12:10
